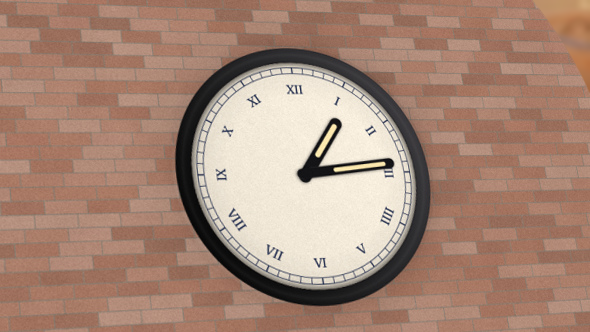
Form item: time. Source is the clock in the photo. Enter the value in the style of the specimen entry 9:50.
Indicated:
1:14
